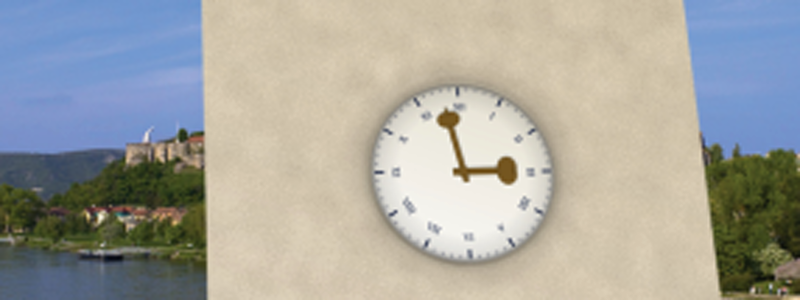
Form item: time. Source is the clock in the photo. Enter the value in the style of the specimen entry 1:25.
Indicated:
2:58
